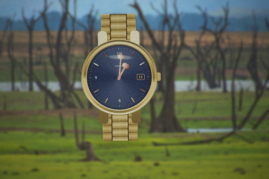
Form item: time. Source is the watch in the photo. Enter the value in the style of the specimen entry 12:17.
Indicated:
1:01
